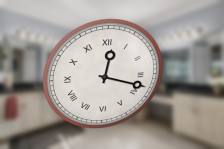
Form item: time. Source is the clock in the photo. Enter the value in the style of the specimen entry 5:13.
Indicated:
12:18
